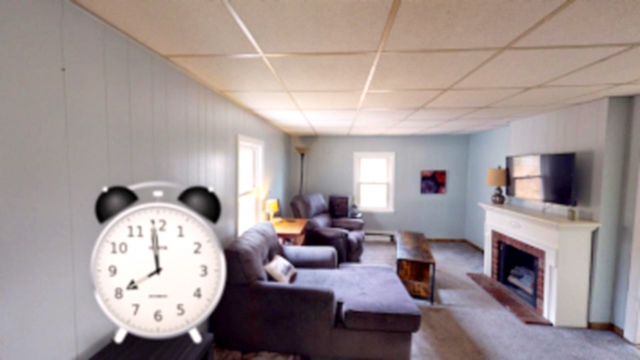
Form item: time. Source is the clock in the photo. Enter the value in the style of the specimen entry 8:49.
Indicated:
7:59
